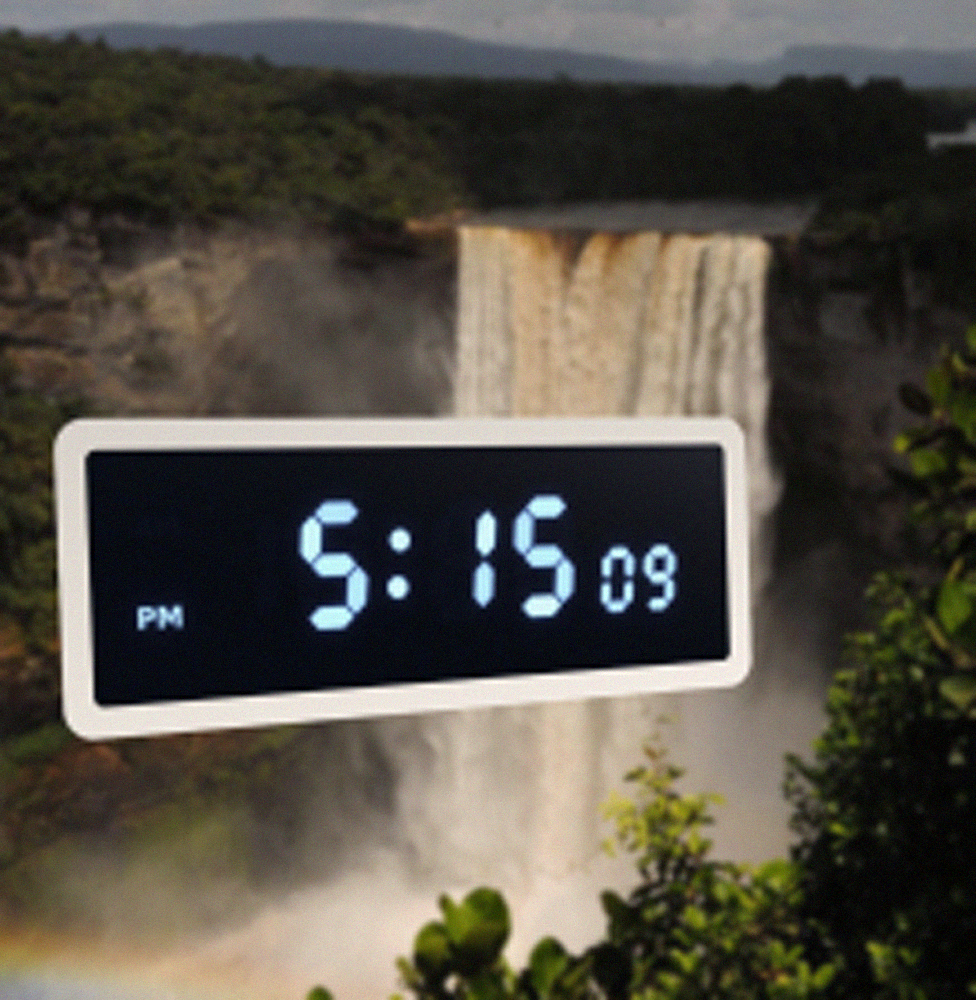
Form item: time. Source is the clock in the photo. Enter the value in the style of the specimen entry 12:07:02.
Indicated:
5:15:09
